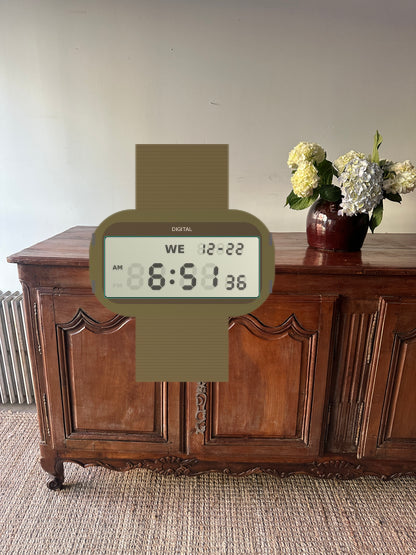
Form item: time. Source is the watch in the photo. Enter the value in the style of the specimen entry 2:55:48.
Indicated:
6:51:36
